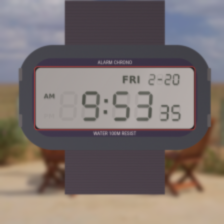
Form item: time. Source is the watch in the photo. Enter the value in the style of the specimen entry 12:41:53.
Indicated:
9:53:35
